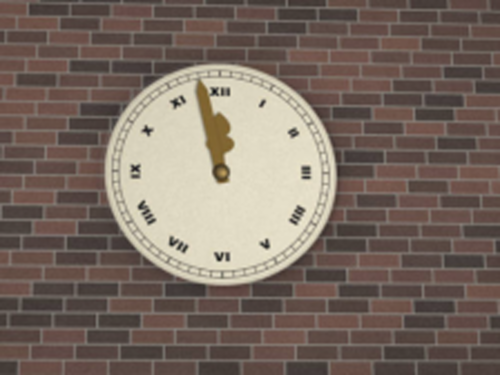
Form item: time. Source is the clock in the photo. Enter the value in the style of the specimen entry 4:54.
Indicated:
11:58
